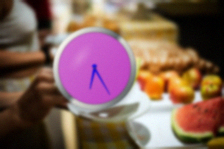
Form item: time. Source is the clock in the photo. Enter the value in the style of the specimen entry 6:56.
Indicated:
6:25
